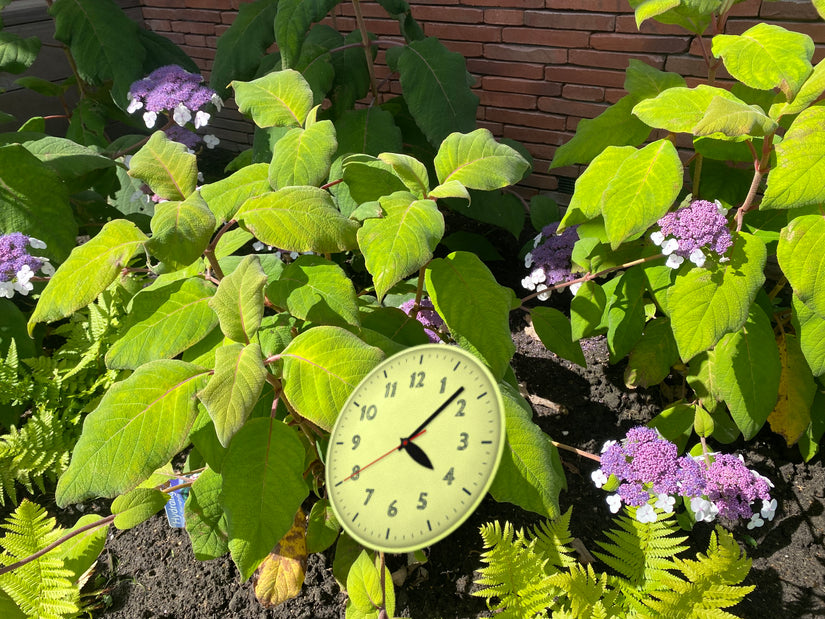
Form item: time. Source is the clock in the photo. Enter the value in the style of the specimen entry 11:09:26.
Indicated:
4:07:40
